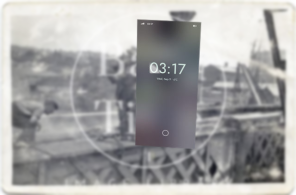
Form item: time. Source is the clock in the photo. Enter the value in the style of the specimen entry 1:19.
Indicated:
3:17
